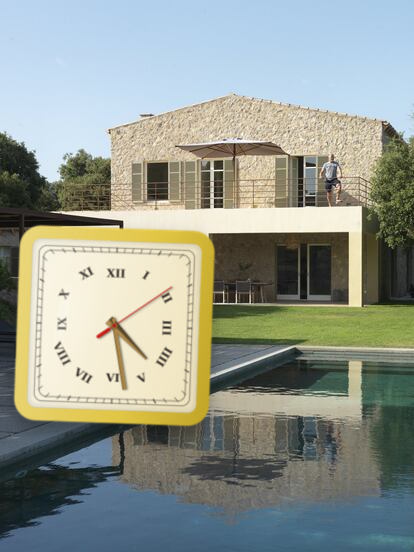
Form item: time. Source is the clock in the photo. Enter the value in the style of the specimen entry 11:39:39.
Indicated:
4:28:09
